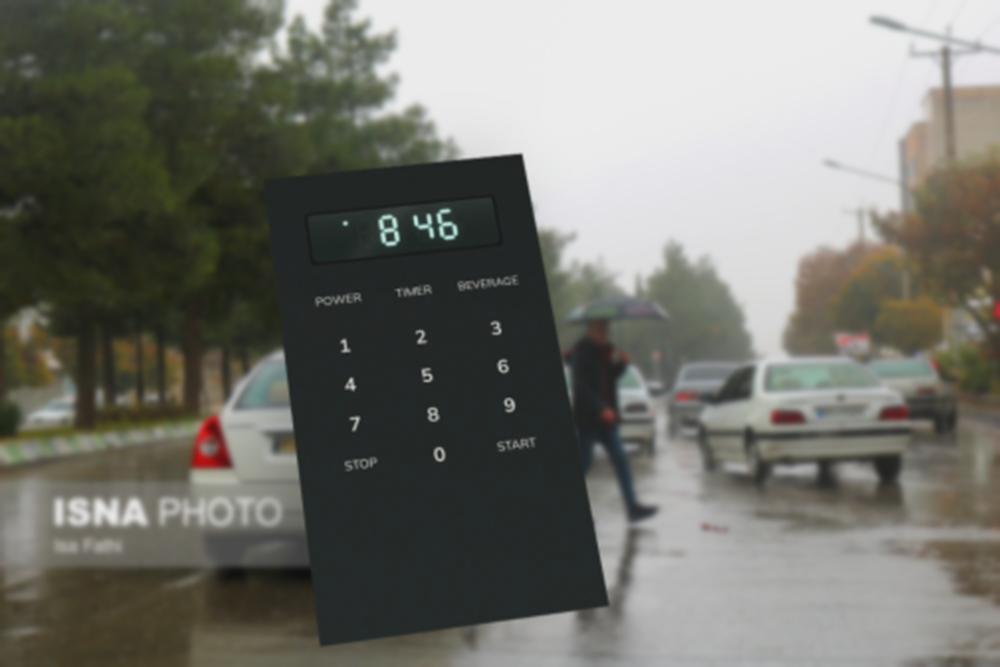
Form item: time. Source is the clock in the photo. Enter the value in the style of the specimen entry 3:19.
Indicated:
8:46
